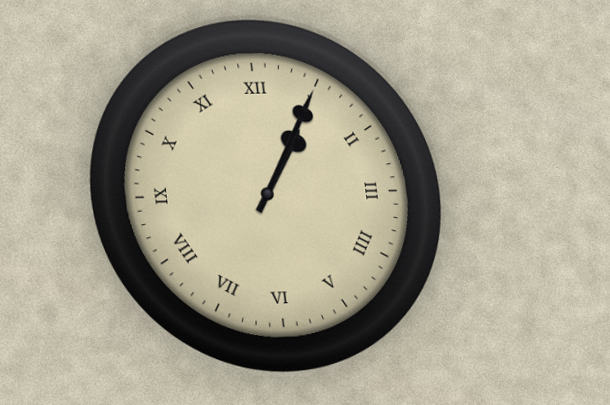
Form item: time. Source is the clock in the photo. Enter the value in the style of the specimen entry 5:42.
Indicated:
1:05
